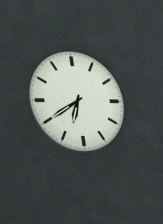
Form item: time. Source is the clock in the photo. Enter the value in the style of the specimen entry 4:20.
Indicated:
6:40
